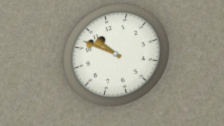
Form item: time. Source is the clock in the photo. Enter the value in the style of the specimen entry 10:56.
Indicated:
10:52
